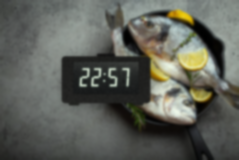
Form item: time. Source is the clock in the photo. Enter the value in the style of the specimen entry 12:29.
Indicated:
22:57
